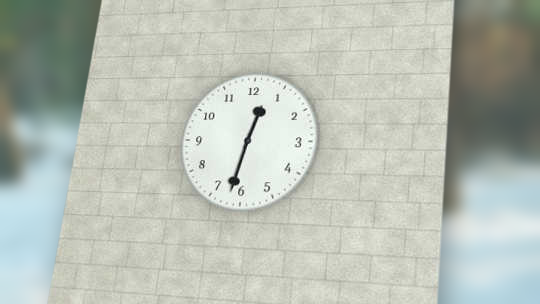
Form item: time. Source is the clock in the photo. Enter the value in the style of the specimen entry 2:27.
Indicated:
12:32
